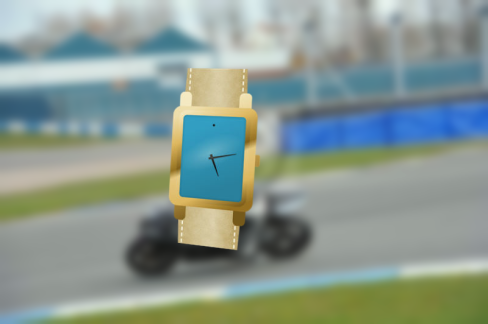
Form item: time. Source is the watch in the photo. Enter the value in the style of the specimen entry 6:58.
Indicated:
5:13
